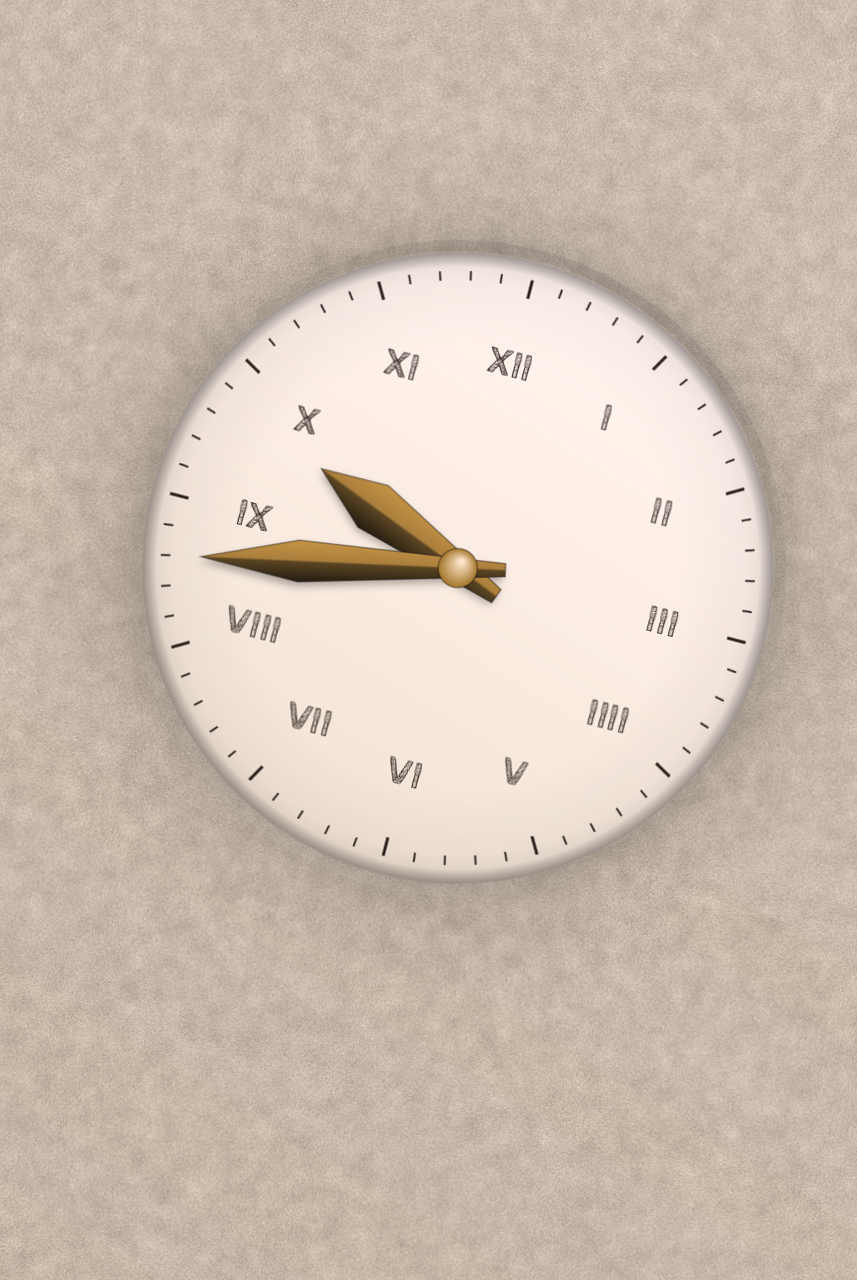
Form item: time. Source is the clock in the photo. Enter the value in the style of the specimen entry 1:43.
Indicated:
9:43
